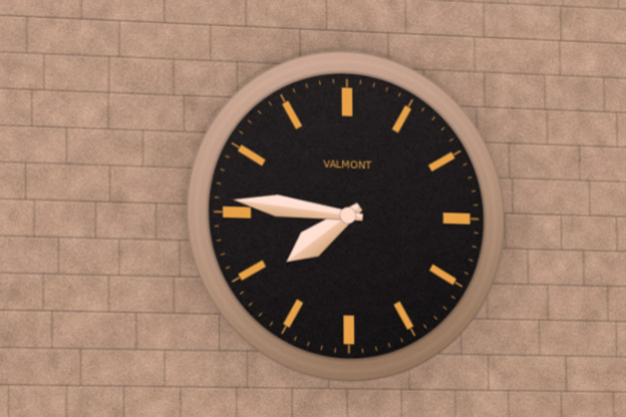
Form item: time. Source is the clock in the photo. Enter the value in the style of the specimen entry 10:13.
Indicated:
7:46
